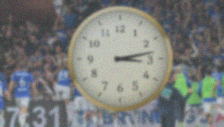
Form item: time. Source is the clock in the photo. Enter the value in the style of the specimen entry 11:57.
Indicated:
3:13
